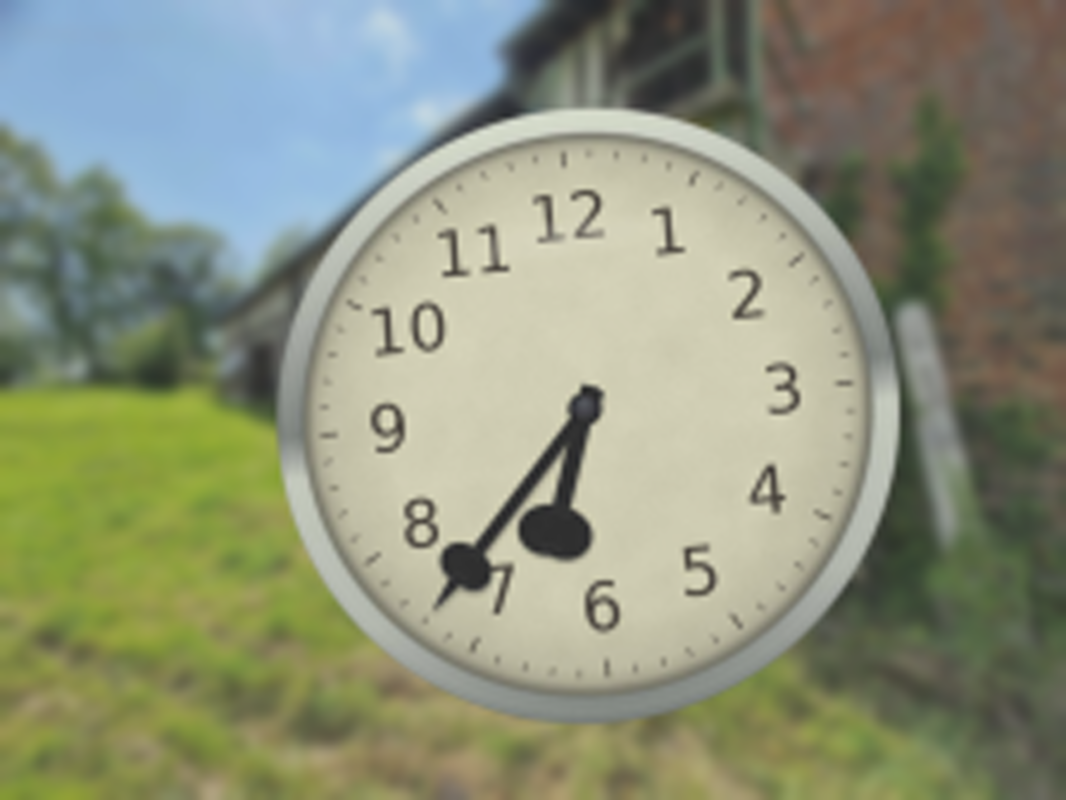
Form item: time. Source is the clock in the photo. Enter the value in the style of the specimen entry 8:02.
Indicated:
6:37
